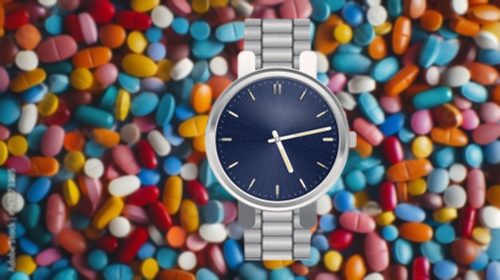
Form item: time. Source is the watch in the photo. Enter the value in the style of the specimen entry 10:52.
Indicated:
5:13
